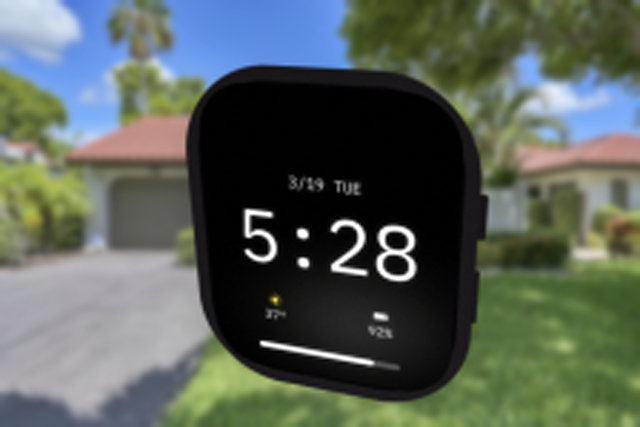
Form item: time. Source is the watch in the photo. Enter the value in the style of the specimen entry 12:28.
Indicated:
5:28
